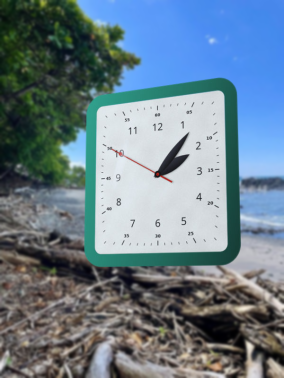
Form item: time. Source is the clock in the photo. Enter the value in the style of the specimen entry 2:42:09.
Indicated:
2:06:50
